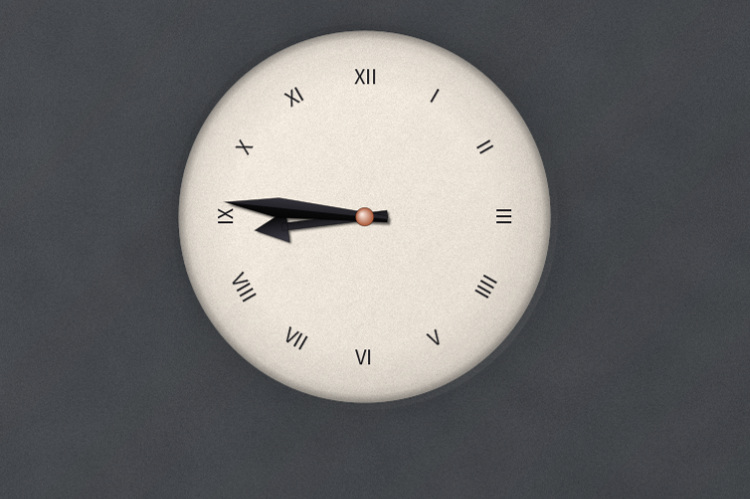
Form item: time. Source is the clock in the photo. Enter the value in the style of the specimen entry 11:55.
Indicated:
8:46
